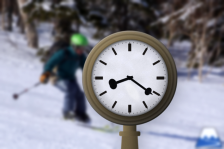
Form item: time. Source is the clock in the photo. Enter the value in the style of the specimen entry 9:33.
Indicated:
8:21
